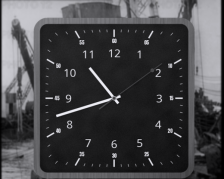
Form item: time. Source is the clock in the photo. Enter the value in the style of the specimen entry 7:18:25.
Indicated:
10:42:09
